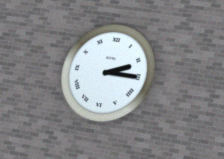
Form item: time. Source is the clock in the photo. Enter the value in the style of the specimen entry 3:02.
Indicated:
2:15
